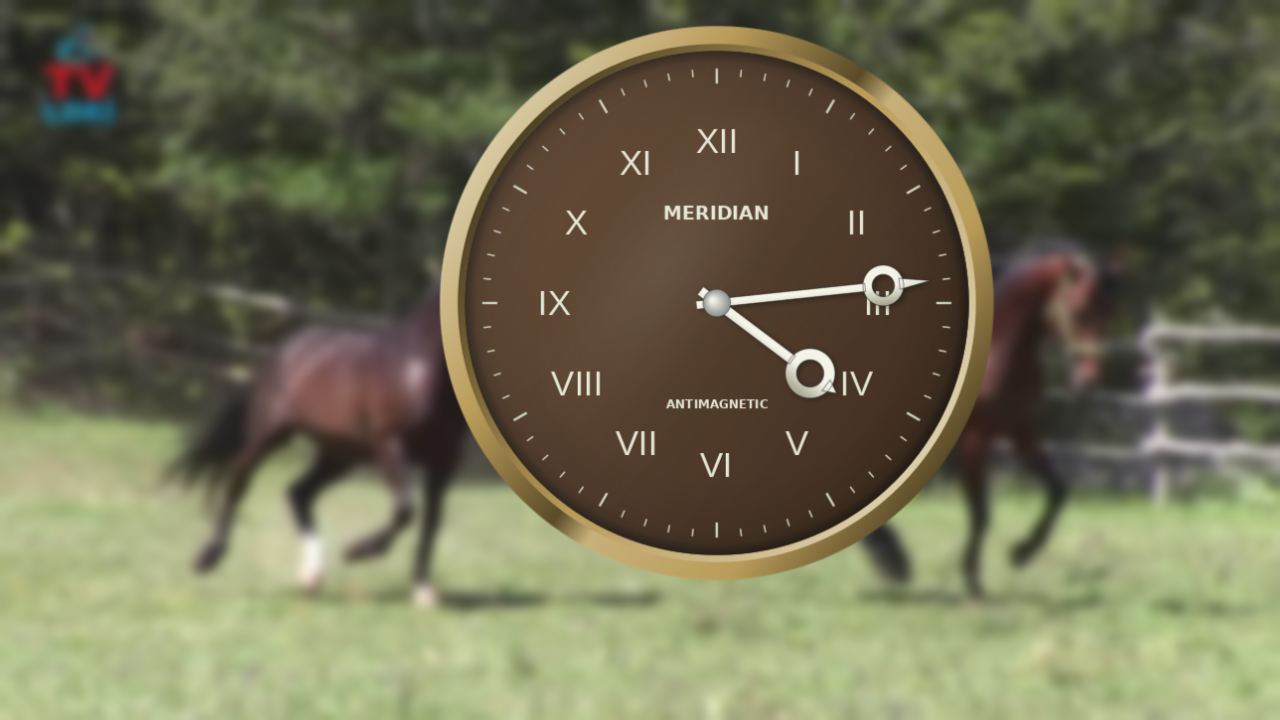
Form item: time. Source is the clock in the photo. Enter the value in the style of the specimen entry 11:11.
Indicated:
4:14
